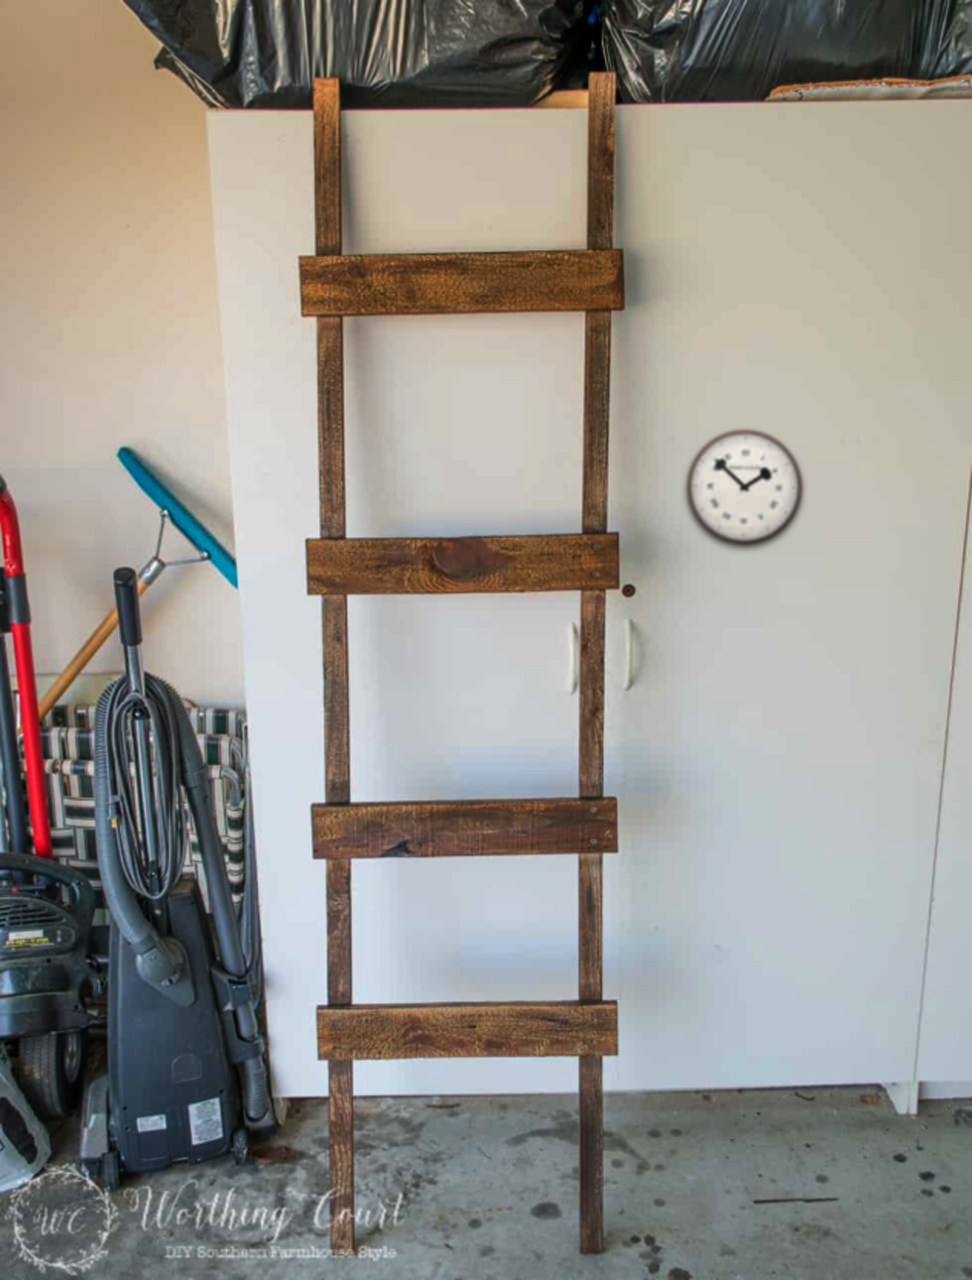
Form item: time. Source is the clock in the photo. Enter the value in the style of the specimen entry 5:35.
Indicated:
1:52
